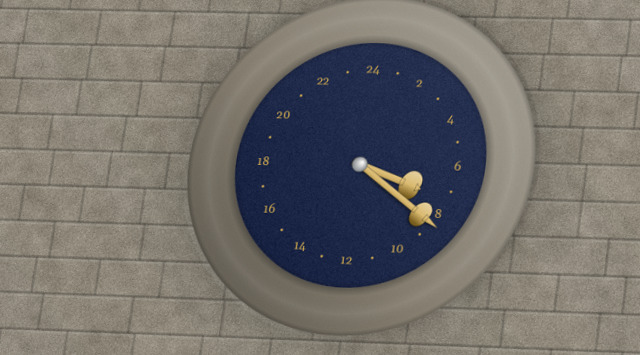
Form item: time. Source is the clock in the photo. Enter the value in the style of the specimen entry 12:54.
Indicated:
7:21
